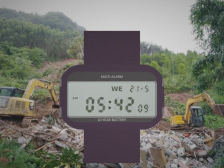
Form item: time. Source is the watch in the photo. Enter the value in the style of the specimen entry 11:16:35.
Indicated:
5:42:09
